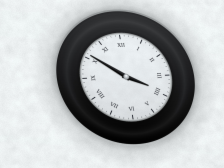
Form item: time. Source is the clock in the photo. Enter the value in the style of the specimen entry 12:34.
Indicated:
3:51
